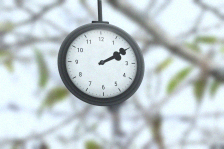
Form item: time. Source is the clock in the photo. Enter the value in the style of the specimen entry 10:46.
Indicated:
2:10
